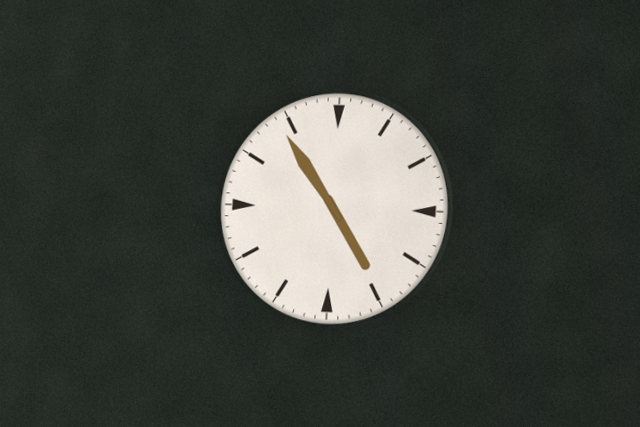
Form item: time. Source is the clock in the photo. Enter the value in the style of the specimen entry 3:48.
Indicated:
4:54
